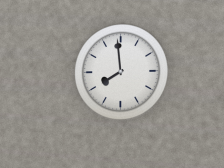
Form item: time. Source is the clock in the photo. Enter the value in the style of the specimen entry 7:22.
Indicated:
7:59
